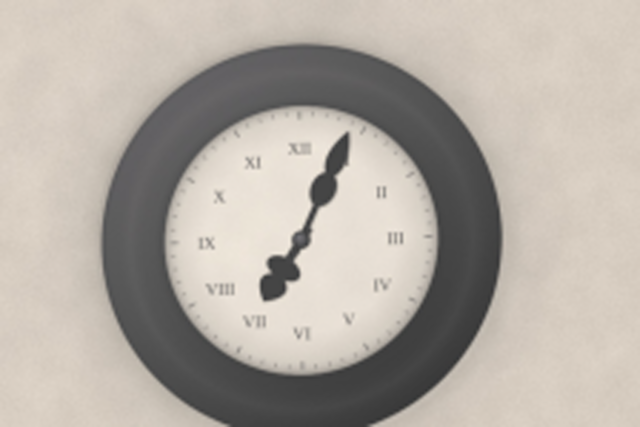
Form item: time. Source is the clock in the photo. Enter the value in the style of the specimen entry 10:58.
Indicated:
7:04
